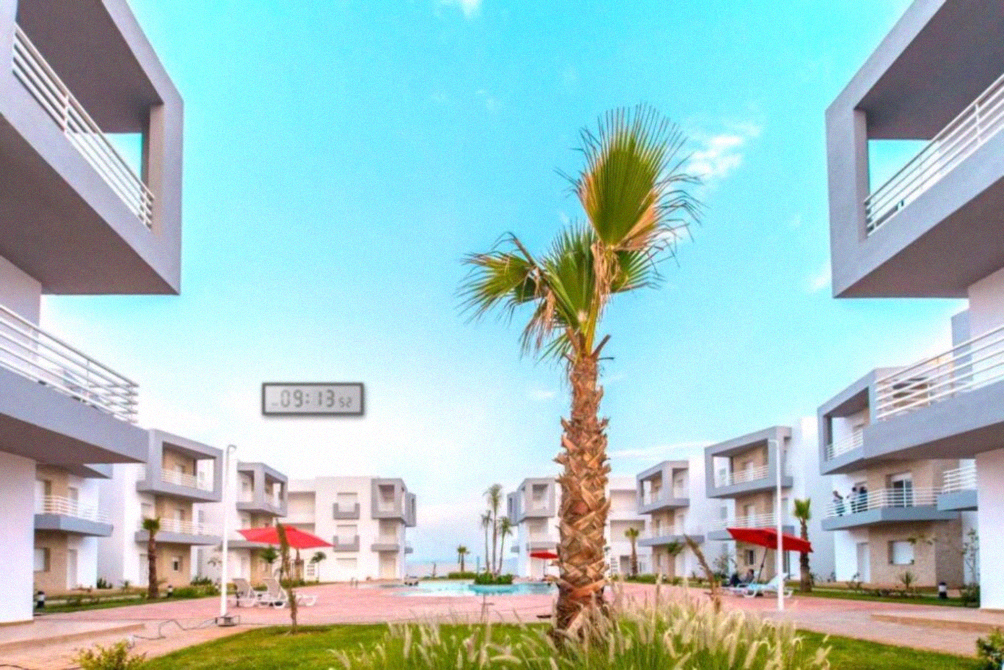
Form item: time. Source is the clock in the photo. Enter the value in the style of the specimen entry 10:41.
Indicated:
9:13
